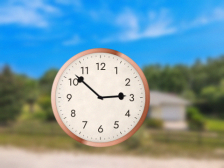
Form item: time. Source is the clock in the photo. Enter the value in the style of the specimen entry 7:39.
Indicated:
2:52
